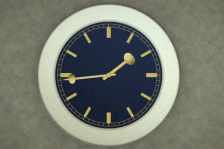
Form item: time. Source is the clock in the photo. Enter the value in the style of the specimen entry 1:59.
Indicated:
1:44
